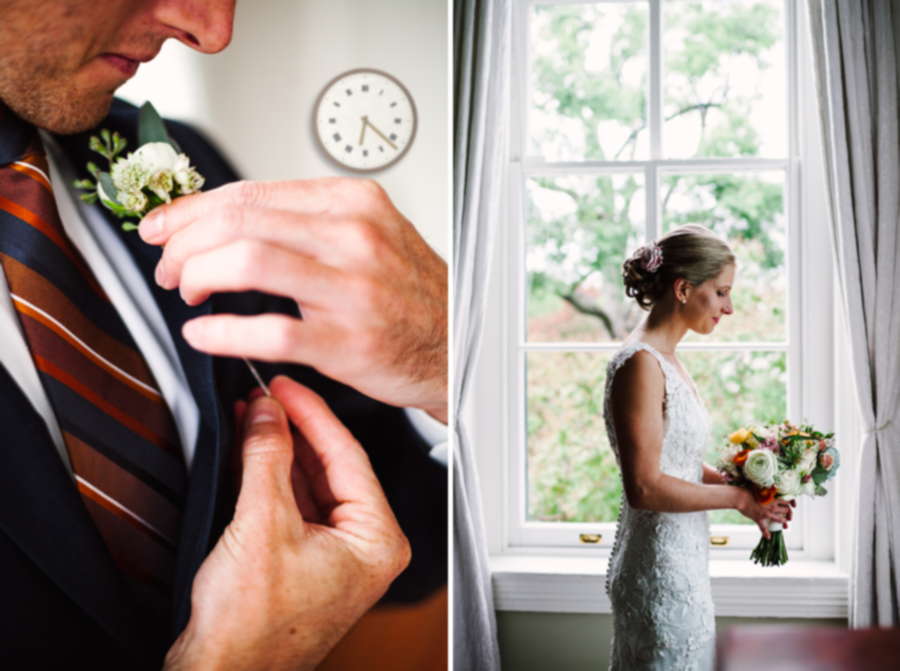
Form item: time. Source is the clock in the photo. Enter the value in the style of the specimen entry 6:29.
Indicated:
6:22
